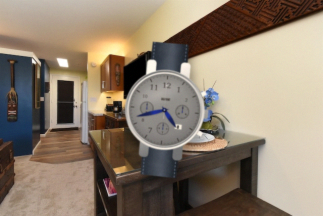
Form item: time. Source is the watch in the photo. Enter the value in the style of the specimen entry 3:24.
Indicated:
4:42
